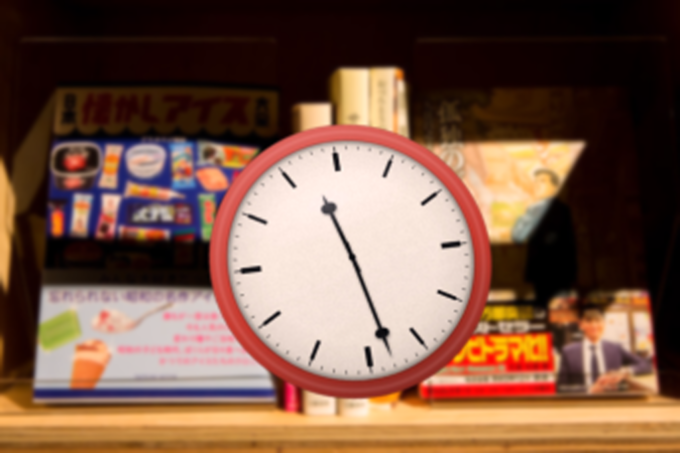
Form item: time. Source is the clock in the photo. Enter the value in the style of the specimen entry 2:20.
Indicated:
11:28
